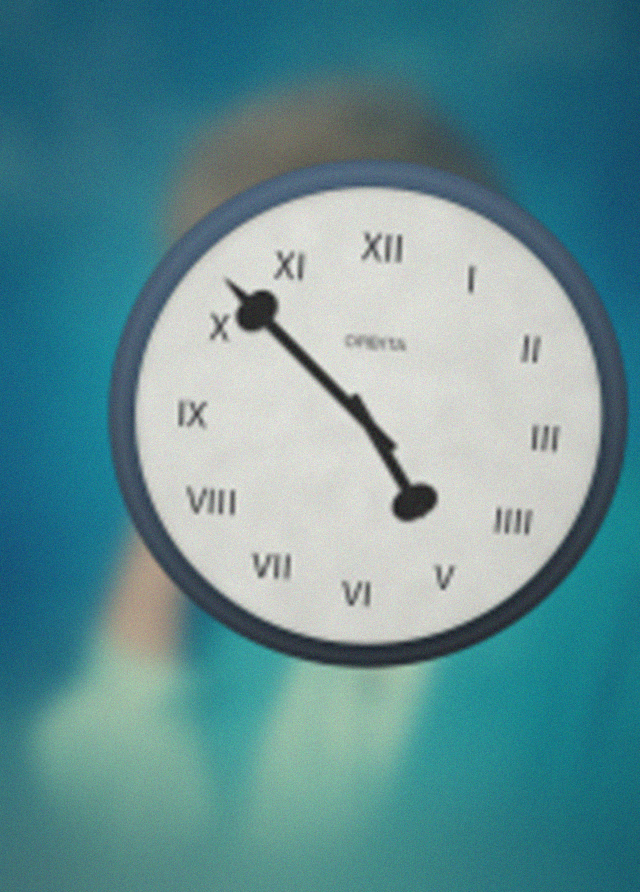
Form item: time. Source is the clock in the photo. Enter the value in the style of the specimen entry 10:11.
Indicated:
4:52
